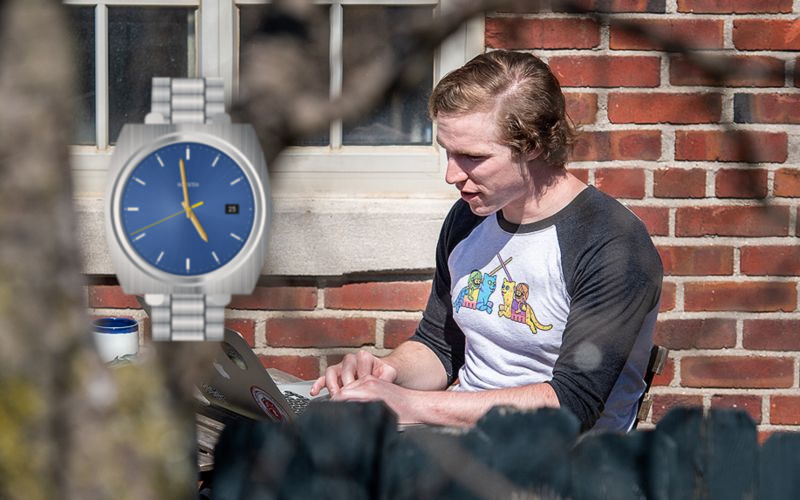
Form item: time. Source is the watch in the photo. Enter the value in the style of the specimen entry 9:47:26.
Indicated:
4:58:41
